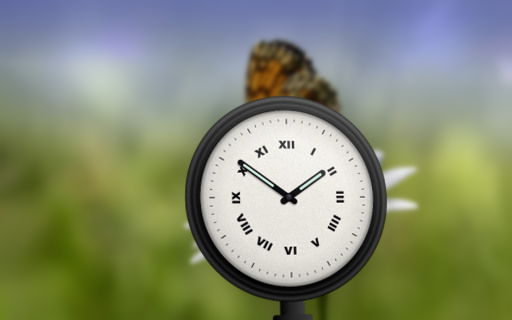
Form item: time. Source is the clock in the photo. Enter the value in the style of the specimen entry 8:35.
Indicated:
1:51
